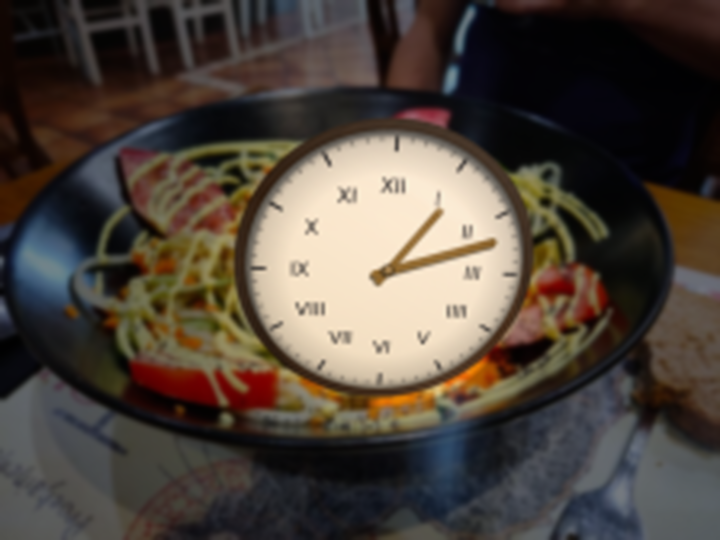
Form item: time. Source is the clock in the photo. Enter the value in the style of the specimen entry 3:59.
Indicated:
1:12
